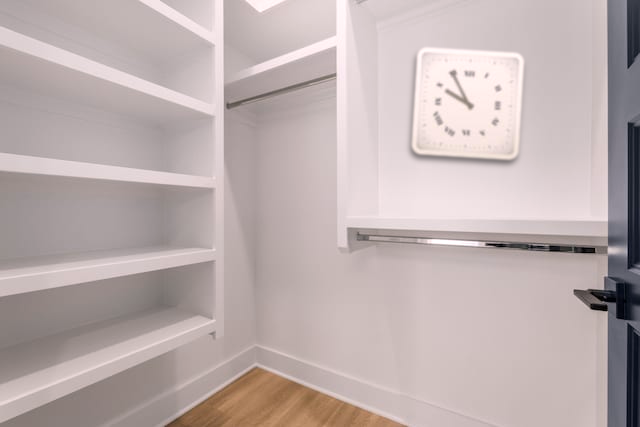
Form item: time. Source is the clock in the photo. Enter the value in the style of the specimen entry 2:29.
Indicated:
9:55
